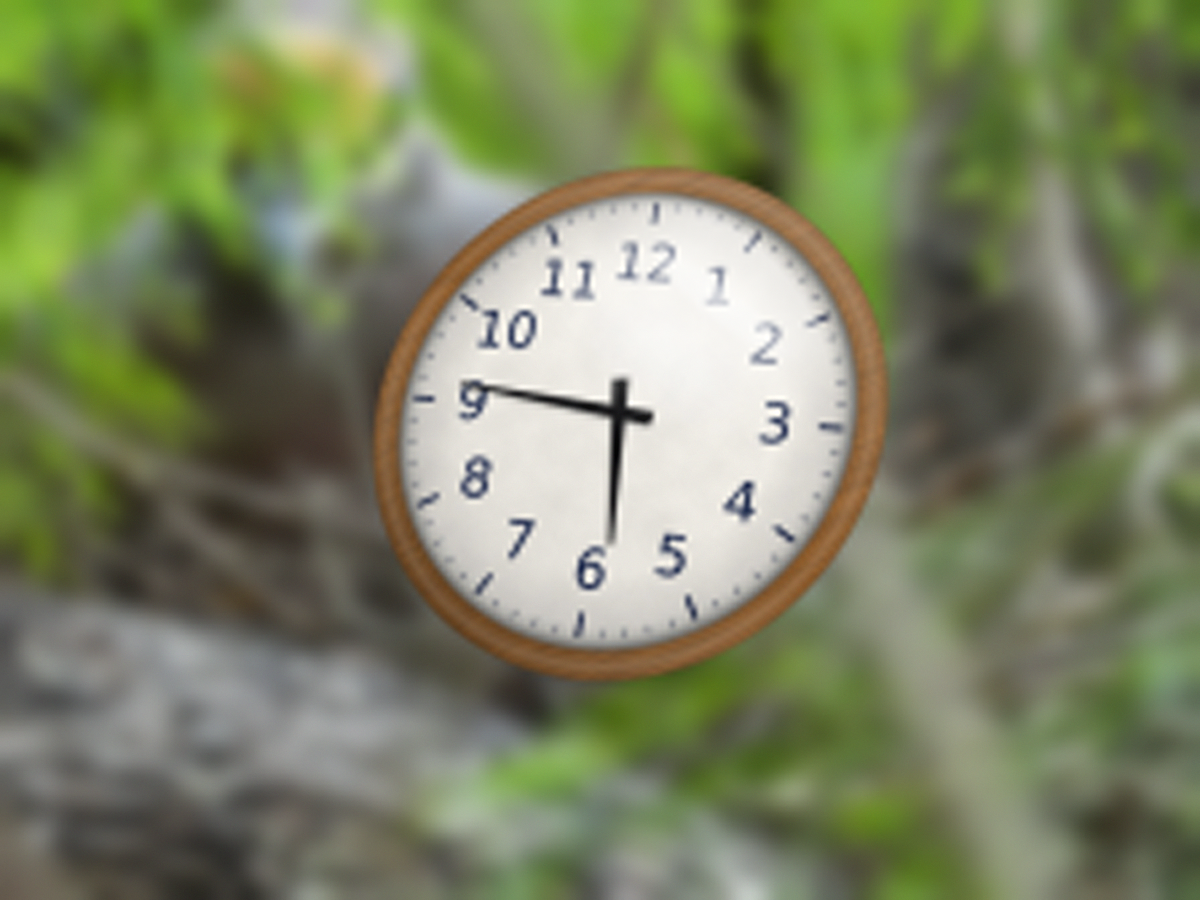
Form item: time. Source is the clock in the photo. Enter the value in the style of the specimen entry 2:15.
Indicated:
5:46
